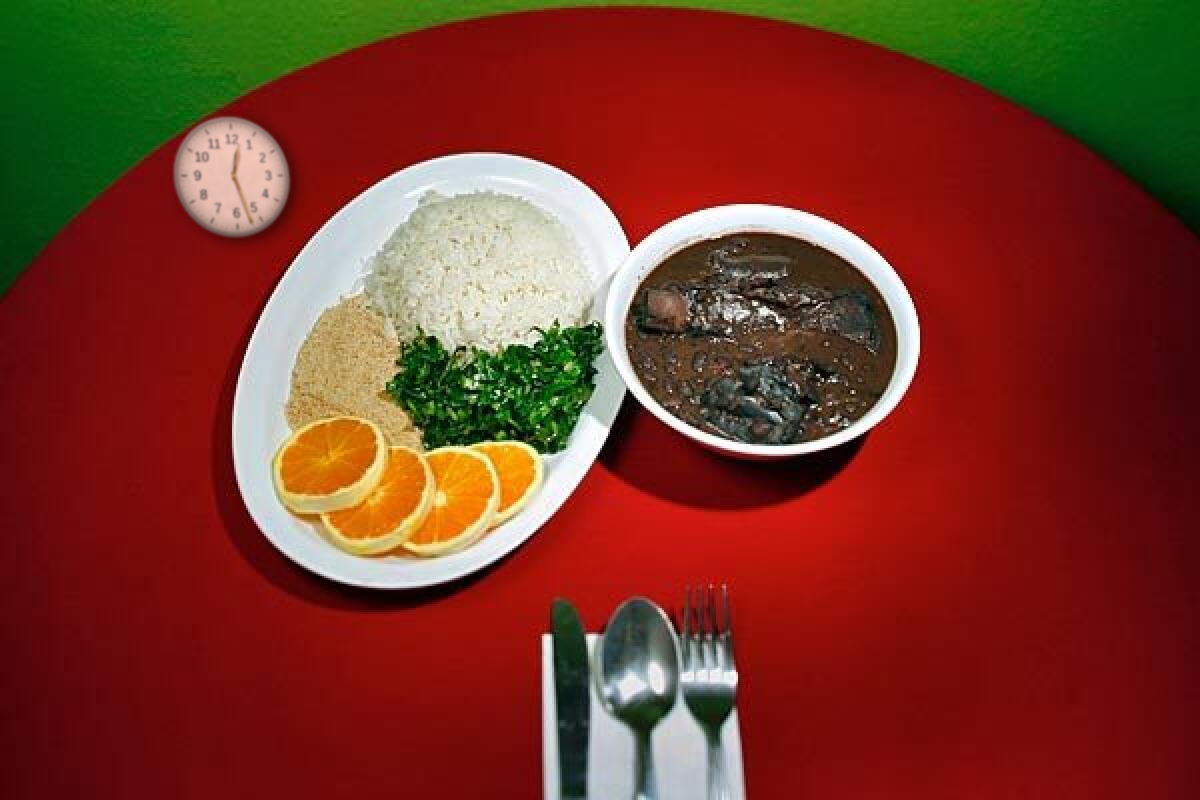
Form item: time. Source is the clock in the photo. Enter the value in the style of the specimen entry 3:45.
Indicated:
12:27
